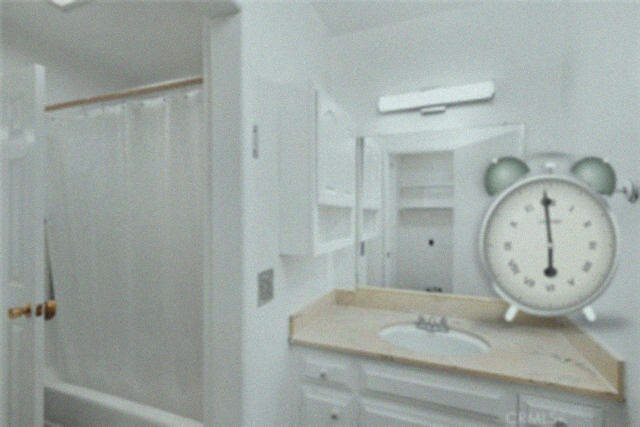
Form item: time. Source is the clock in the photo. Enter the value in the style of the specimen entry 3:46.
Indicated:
5:59
